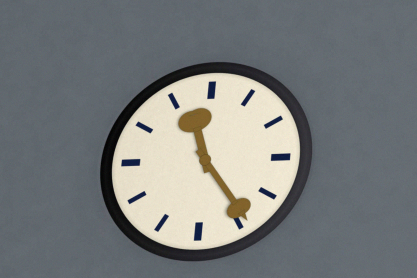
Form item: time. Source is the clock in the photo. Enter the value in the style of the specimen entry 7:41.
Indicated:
11:24
